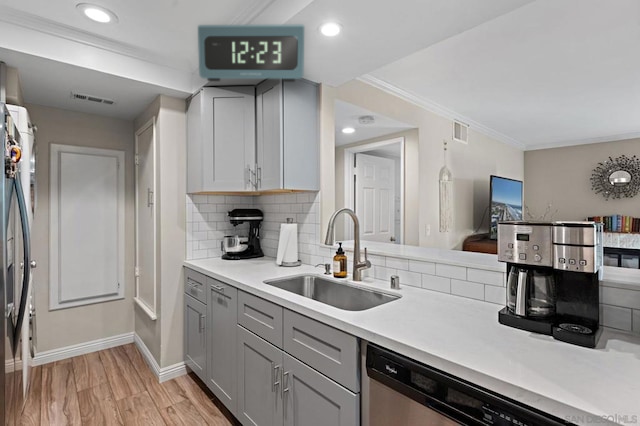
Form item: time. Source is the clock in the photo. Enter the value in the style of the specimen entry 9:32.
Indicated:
12:23
